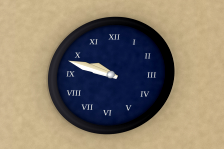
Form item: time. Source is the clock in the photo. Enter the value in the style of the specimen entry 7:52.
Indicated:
9:48
